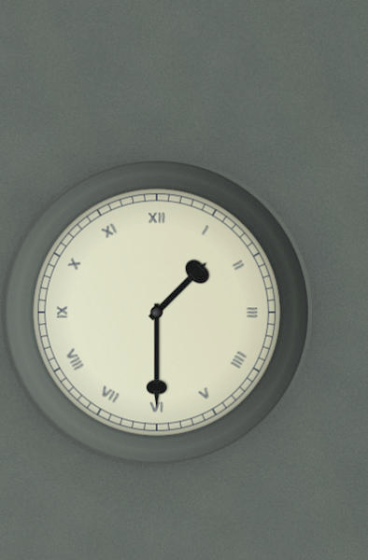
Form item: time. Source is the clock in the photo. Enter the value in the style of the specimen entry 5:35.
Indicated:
1:30
